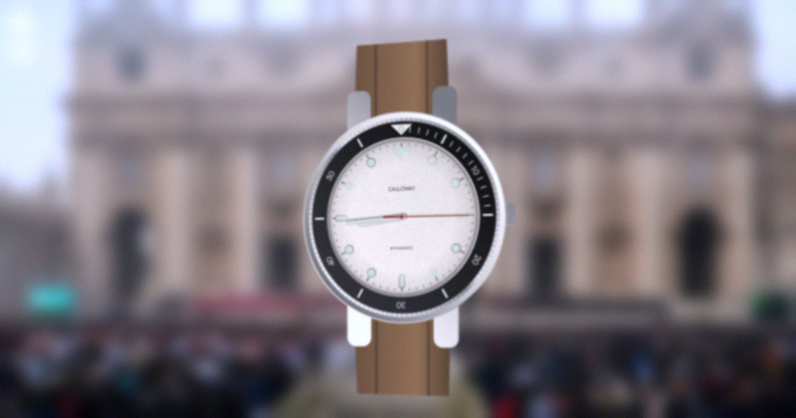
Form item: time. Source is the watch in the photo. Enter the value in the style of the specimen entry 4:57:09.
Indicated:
8:44:15
